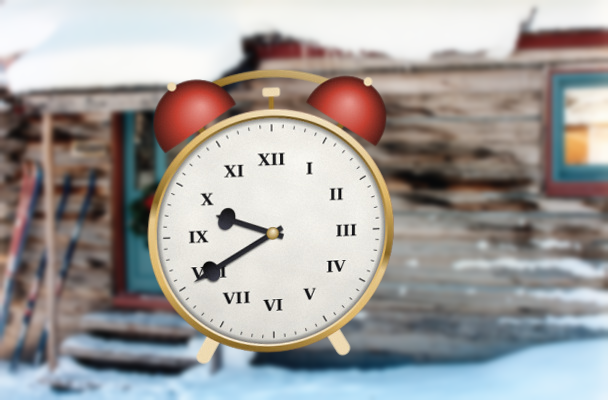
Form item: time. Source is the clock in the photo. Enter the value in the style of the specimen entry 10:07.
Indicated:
9:40
